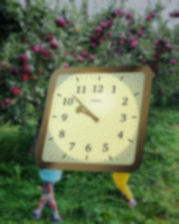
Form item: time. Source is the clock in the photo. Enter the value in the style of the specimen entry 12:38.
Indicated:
9:52
